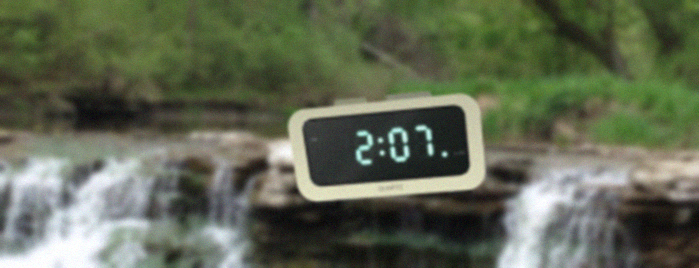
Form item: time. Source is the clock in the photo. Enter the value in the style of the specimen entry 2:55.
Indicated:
2:07
